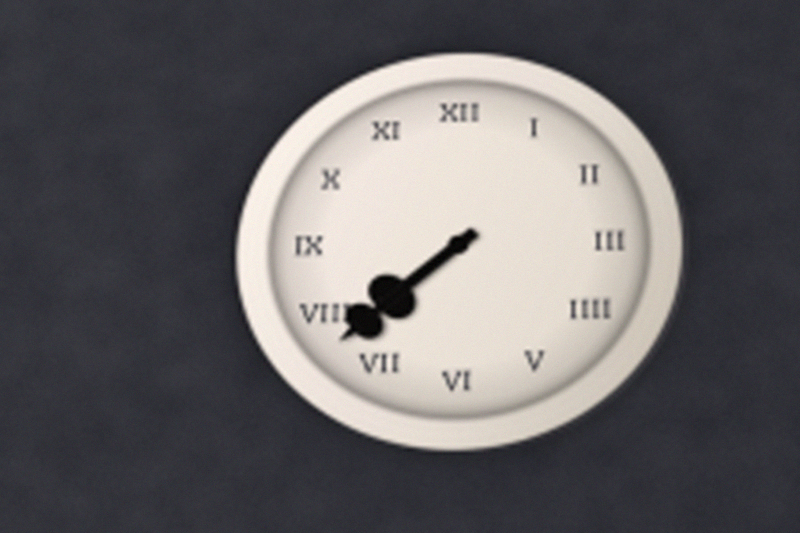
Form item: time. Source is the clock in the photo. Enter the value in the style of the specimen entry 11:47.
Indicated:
7:38
